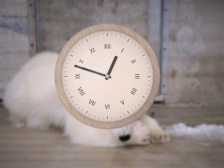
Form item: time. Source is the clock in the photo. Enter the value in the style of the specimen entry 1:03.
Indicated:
12:48
